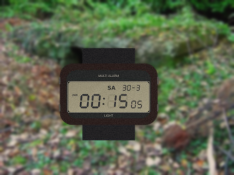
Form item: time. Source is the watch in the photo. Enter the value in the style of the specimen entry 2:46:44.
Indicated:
0:15:05
